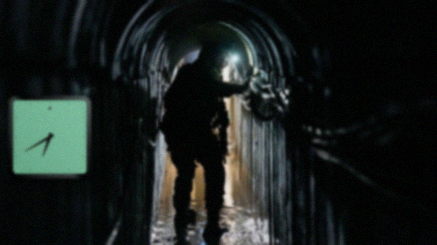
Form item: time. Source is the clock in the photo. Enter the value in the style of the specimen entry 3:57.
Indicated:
6:40
